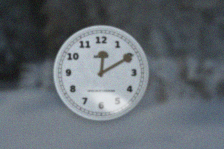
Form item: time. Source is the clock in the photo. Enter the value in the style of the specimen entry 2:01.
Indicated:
12:10
